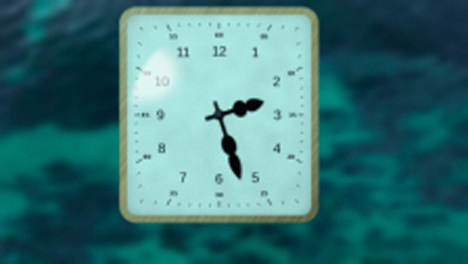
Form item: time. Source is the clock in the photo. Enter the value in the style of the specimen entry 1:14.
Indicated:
2:27
